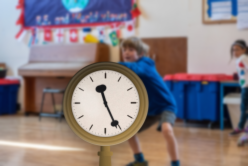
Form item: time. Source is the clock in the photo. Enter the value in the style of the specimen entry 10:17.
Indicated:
11:26
